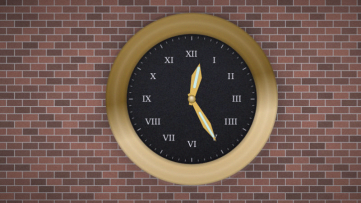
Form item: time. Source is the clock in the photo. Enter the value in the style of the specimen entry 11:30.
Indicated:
12:25
